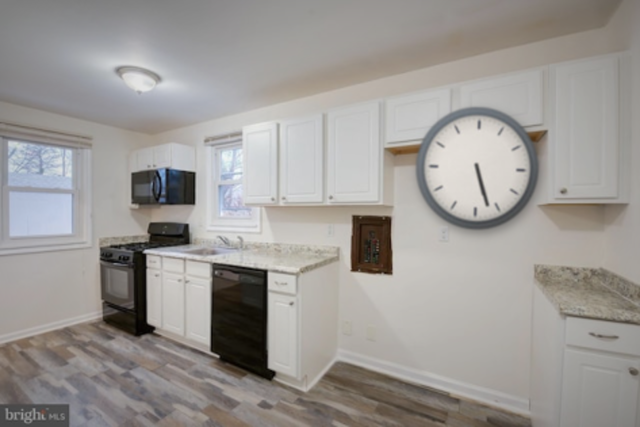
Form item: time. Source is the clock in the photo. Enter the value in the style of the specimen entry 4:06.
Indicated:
5:27
